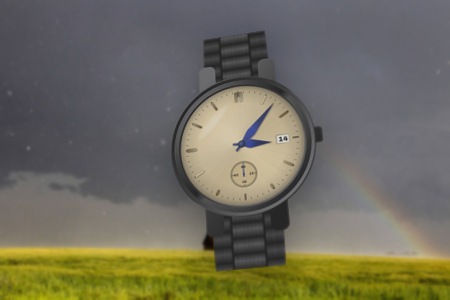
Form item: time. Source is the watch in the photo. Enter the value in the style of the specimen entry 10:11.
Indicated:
3:07
